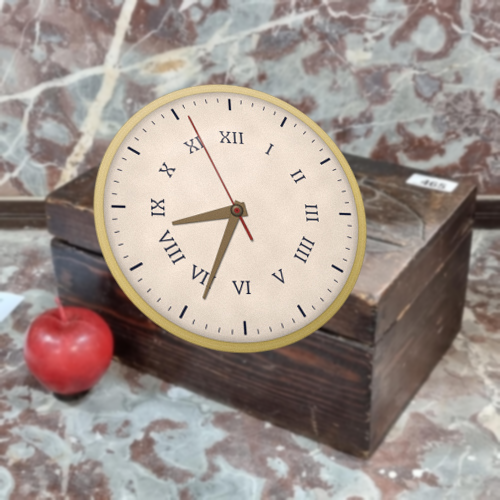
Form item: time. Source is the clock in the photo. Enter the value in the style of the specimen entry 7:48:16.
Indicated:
8:33:56
